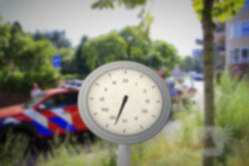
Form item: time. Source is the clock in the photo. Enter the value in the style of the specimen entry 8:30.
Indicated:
6:33
